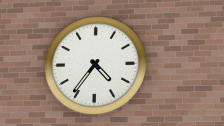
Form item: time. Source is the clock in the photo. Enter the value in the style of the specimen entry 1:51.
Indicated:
4:36
